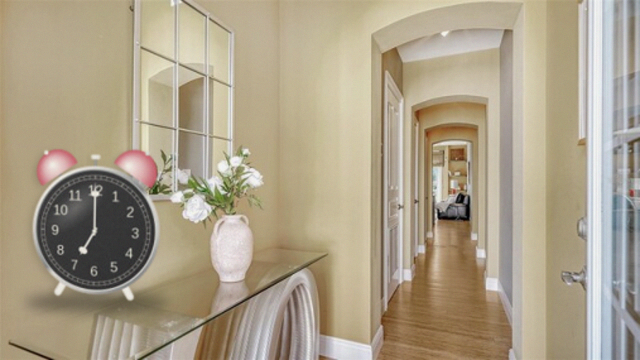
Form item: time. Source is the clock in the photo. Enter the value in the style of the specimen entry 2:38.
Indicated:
7:00
